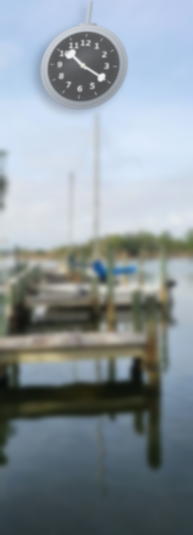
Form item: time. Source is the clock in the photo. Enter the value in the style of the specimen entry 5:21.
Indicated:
10:20
